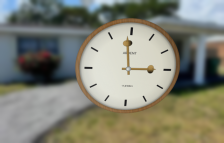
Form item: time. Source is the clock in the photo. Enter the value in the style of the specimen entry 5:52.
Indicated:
2:59
